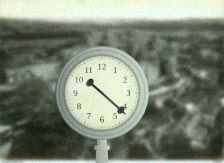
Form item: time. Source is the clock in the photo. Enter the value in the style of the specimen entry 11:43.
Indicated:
10:22
